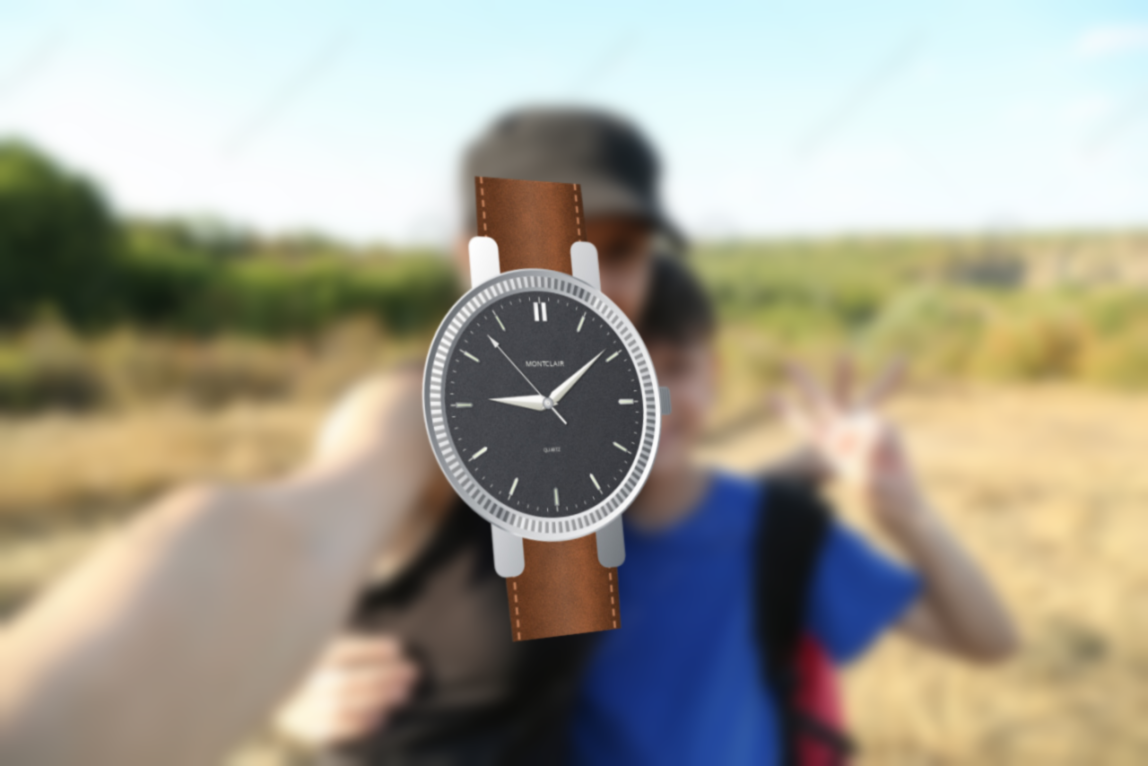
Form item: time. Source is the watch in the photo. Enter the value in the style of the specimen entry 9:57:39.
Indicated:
9:08:53
